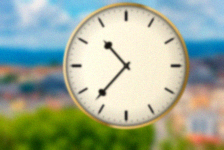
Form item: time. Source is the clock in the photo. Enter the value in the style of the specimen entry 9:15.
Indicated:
10:37
